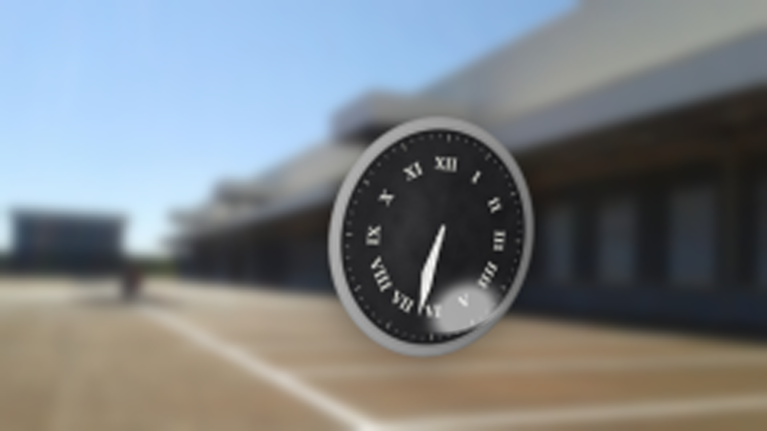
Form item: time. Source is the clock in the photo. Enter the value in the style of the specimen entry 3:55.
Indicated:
6:32
